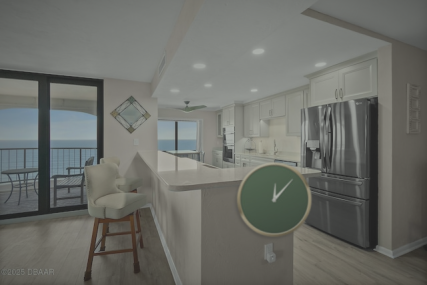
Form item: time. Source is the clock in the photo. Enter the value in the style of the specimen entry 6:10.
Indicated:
12:07
